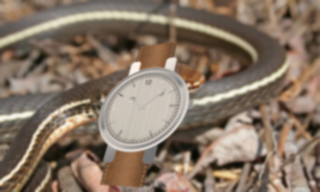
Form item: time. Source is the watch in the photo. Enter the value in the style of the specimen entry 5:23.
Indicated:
10:08
